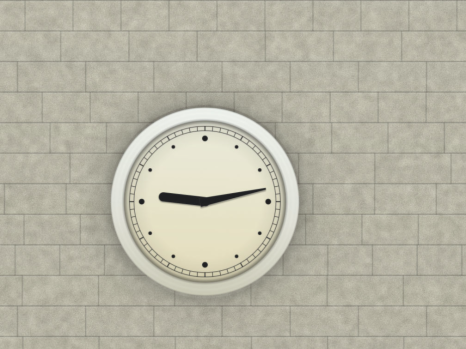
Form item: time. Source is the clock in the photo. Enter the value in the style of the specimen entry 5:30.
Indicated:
9:13
